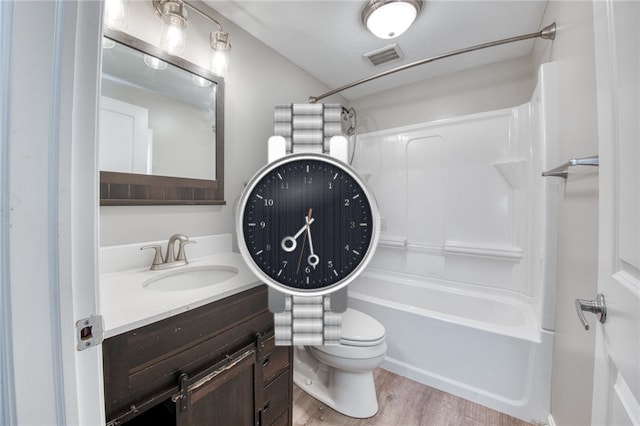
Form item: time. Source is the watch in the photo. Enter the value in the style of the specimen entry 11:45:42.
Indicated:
7:28:32
